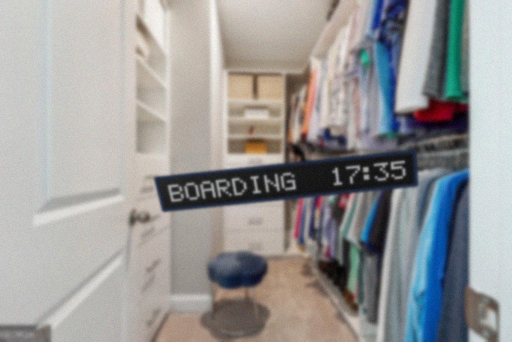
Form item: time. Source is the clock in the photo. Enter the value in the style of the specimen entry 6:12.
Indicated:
17:35
